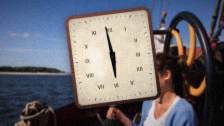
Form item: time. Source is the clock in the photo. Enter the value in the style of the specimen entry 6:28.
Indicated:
5:59
